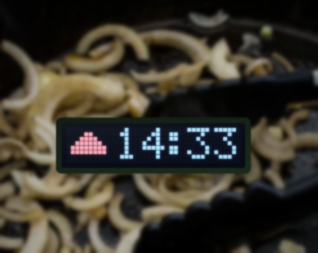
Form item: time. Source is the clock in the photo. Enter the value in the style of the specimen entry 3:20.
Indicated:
14:33
